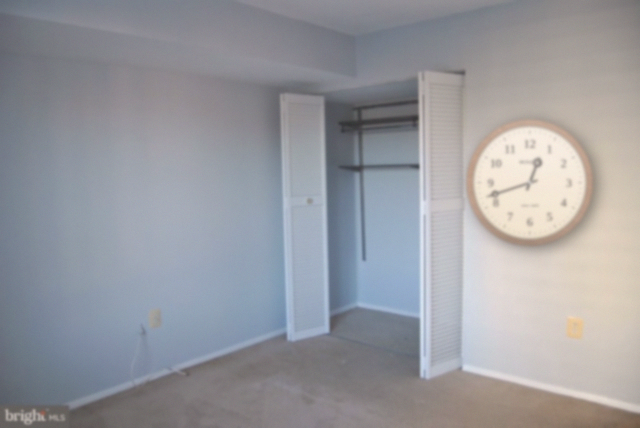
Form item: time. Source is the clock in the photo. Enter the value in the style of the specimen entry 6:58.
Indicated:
12:42
